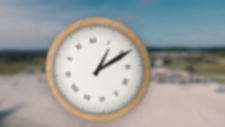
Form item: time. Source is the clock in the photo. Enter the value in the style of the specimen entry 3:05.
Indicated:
1:11
